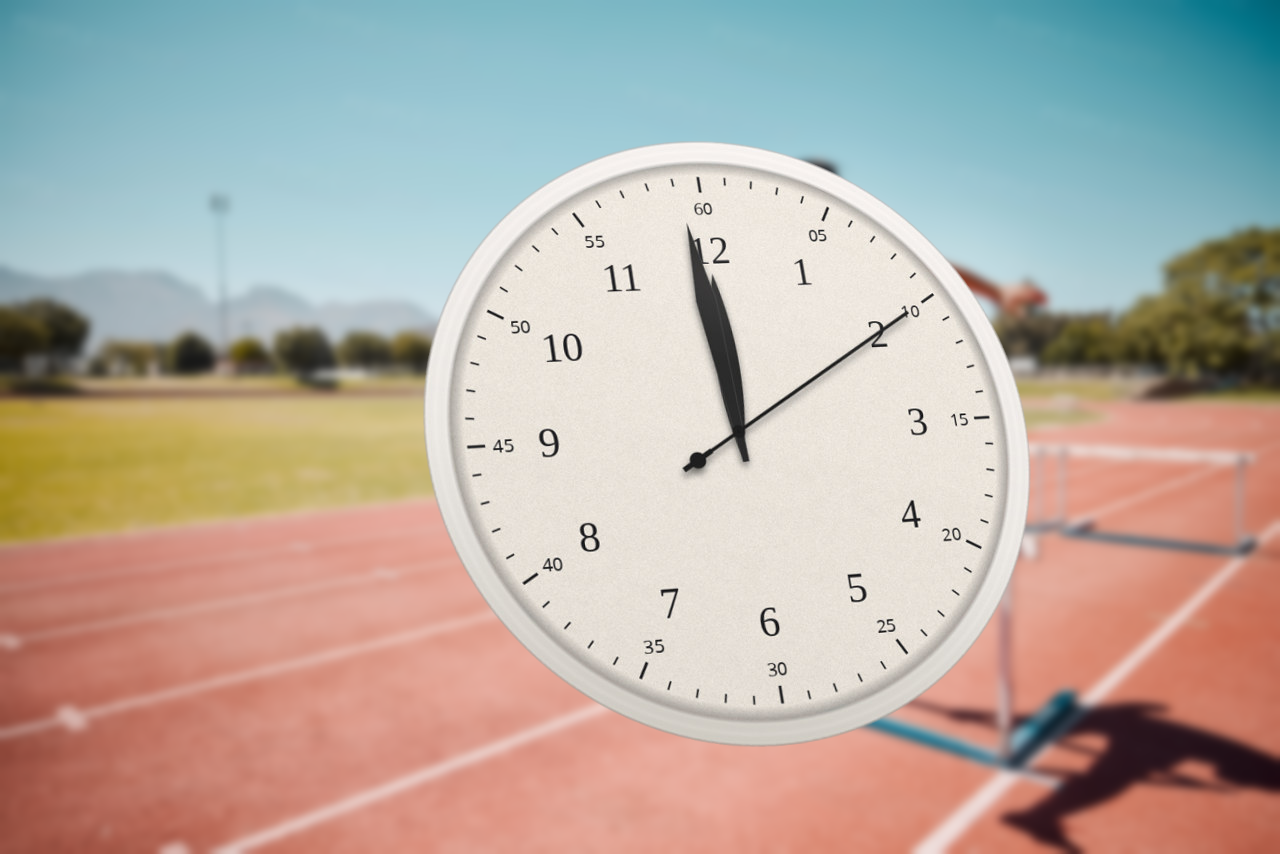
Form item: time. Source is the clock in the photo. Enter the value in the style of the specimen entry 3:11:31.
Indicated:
11:59:10
